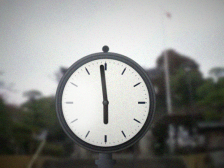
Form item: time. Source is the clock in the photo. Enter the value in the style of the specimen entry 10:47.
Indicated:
5:59
